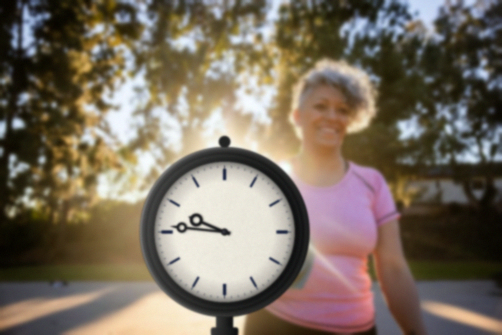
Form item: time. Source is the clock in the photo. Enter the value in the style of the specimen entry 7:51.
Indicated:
9:46
